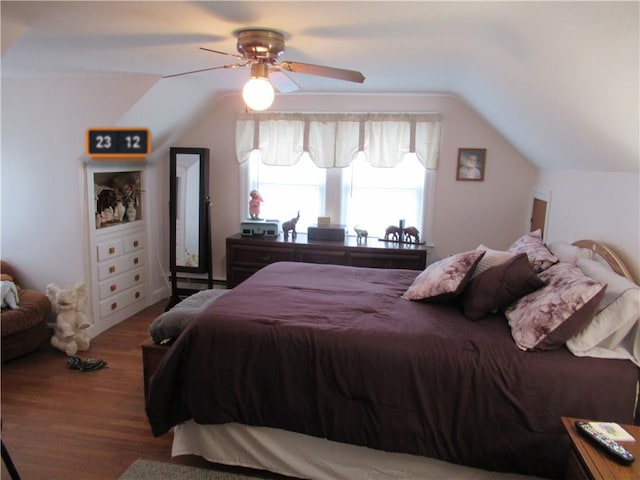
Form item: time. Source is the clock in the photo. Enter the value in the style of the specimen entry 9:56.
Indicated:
23:12
